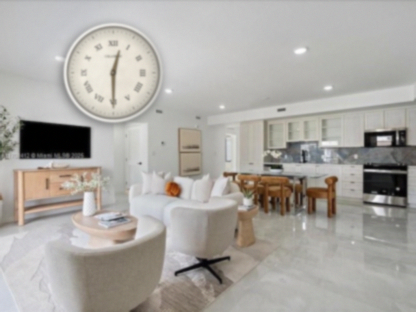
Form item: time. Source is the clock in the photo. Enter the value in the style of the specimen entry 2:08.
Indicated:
12:30
